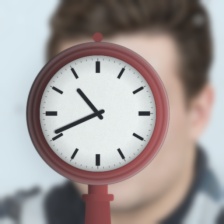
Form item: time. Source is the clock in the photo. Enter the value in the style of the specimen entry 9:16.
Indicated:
10:41
